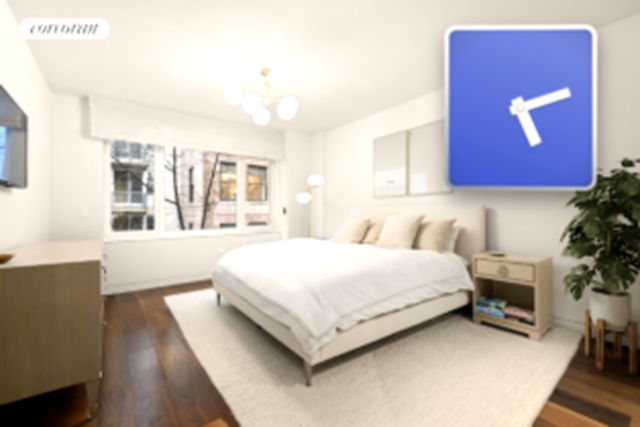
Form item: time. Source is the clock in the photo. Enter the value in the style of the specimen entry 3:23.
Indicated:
5:12
